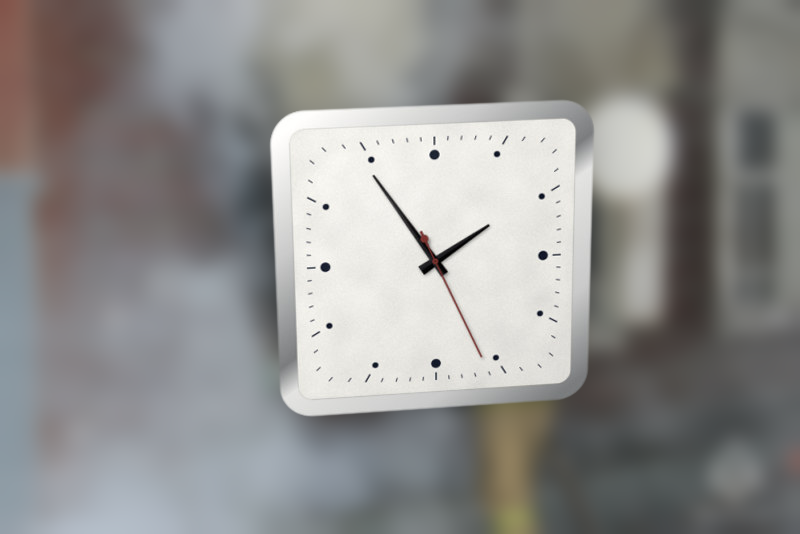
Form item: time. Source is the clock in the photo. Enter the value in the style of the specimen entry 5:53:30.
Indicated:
1:54:26
